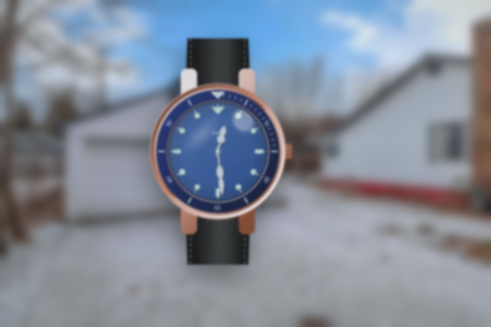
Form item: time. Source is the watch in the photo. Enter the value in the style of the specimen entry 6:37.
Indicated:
12:29
